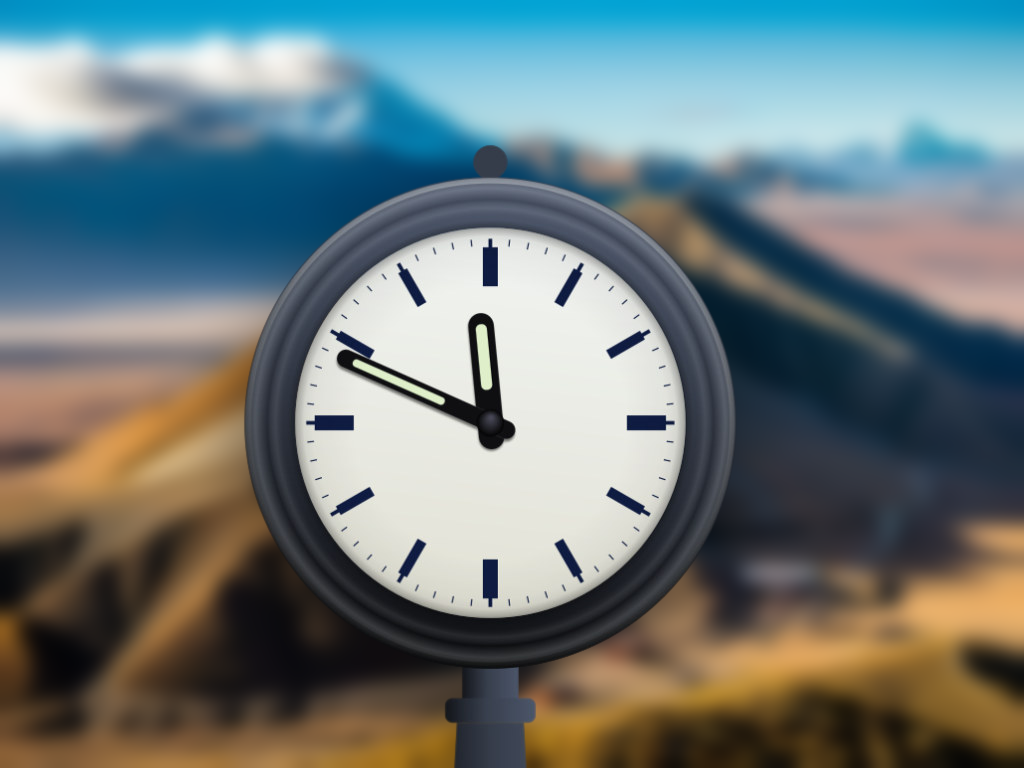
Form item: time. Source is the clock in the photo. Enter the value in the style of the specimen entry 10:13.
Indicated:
11:49
